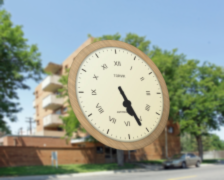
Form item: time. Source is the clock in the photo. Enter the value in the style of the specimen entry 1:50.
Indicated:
5:26
